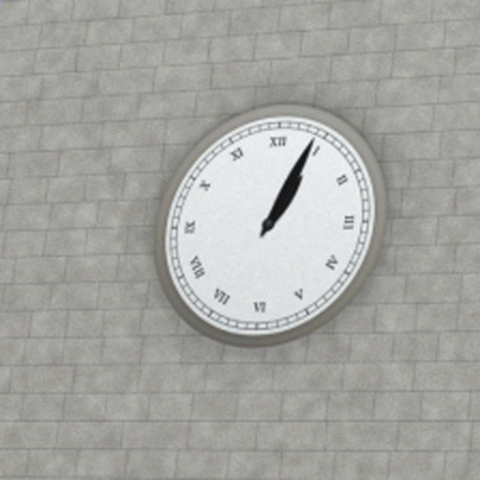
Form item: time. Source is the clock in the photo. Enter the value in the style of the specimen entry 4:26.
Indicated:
1:04
